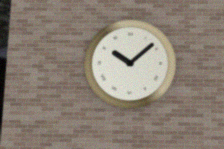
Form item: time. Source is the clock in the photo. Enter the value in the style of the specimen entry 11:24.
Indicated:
10:08
